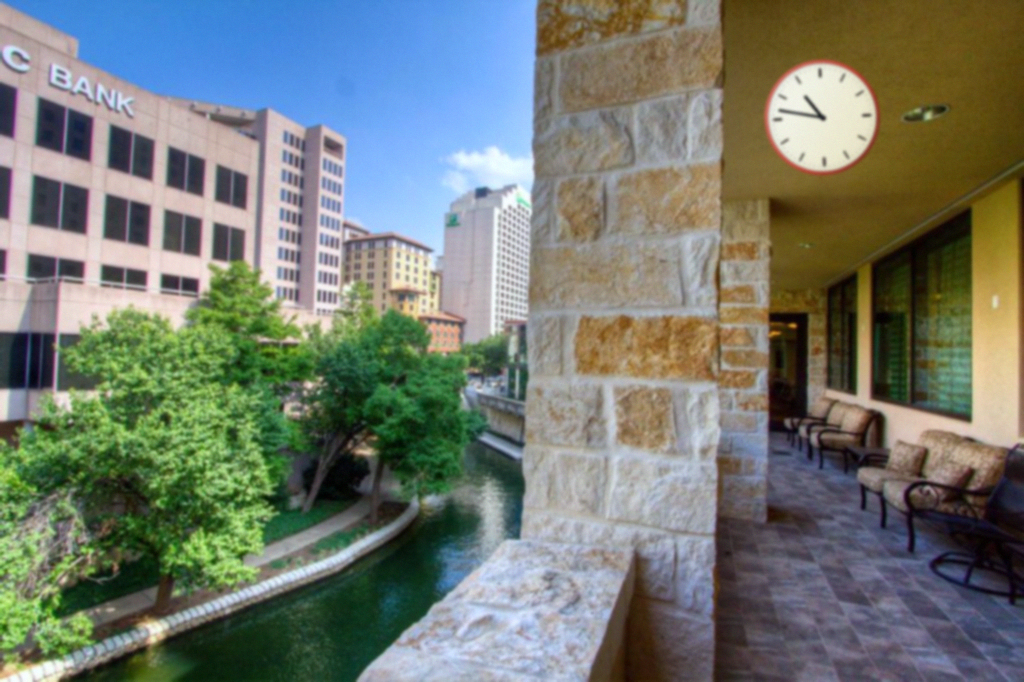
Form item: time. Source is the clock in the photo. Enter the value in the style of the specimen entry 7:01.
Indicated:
10:47
